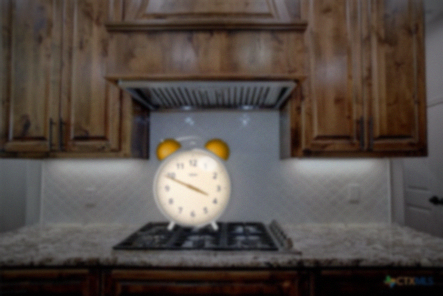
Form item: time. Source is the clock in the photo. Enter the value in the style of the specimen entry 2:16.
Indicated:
3:49
